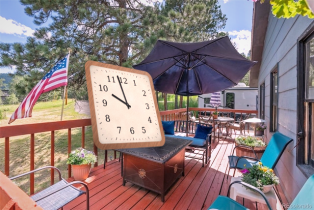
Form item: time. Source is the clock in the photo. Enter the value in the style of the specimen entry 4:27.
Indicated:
9:58
